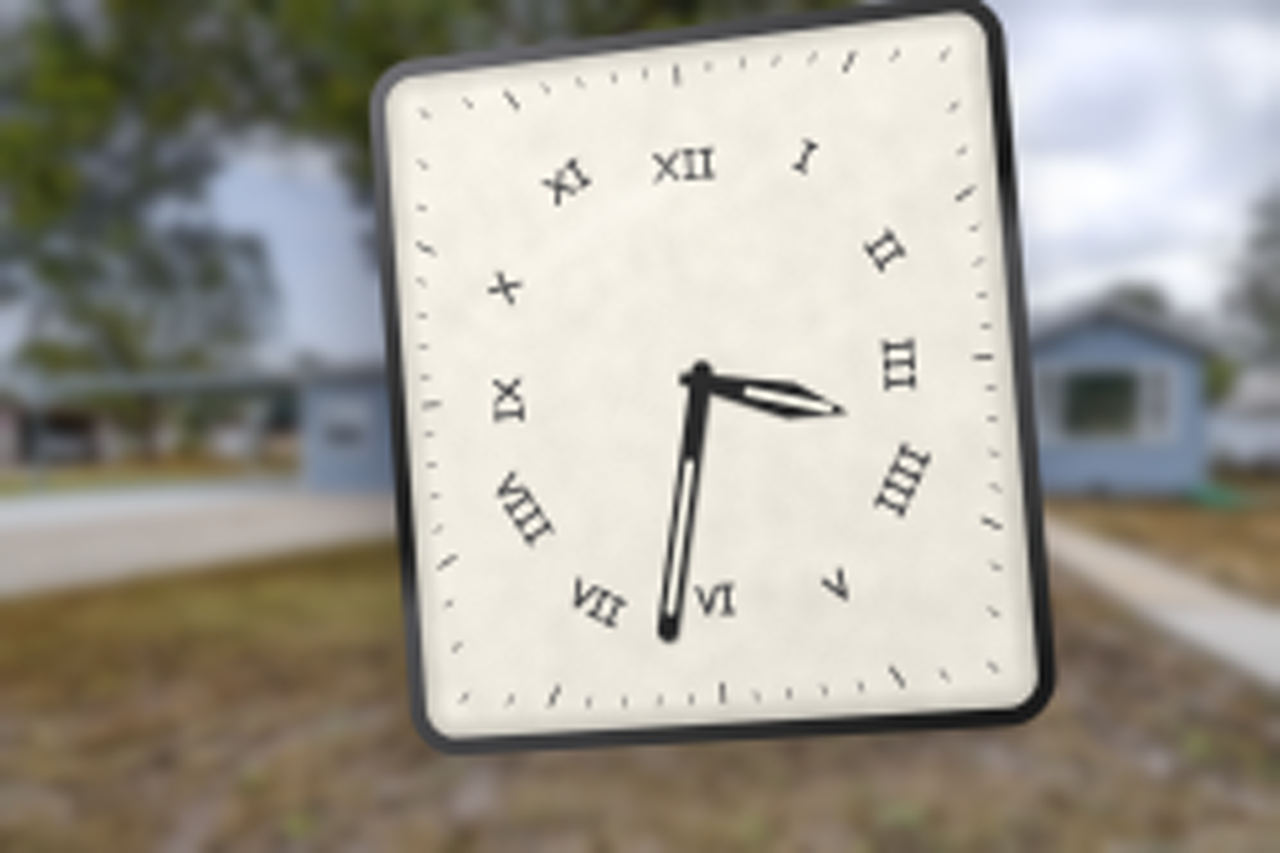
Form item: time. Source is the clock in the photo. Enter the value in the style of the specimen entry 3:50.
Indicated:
3:32
